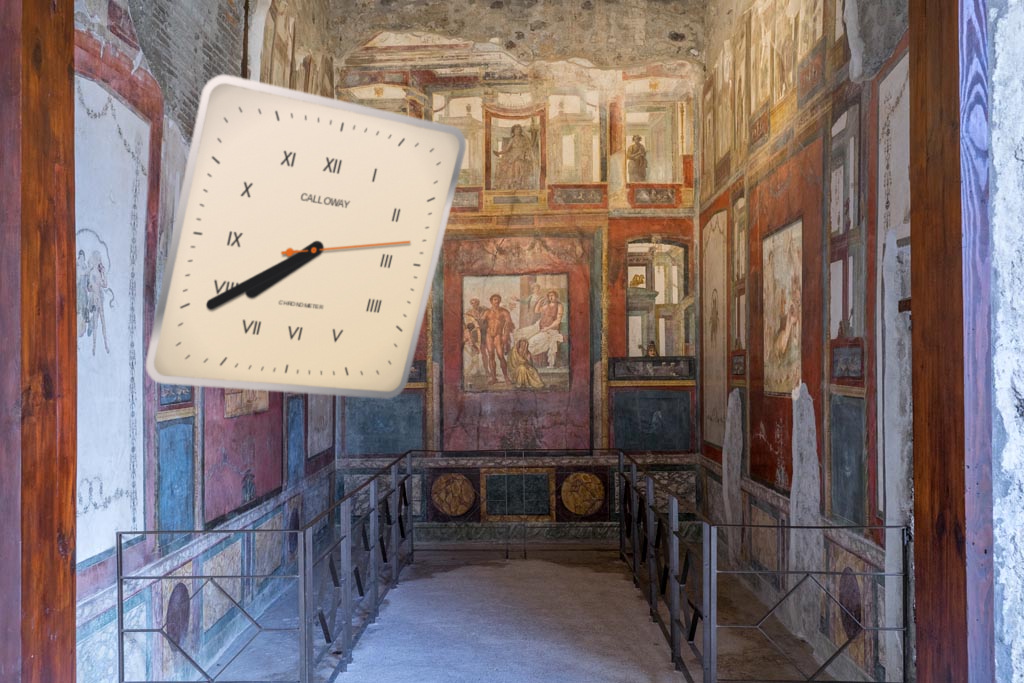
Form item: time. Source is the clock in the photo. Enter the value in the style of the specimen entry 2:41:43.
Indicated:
7:39:13
